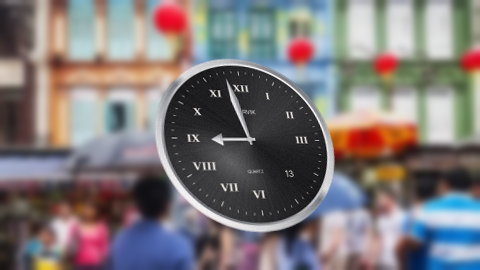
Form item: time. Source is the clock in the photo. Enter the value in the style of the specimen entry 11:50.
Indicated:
8:58
